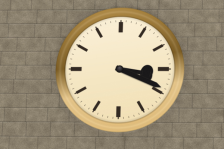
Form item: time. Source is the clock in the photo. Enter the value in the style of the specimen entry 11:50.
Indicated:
3:19
